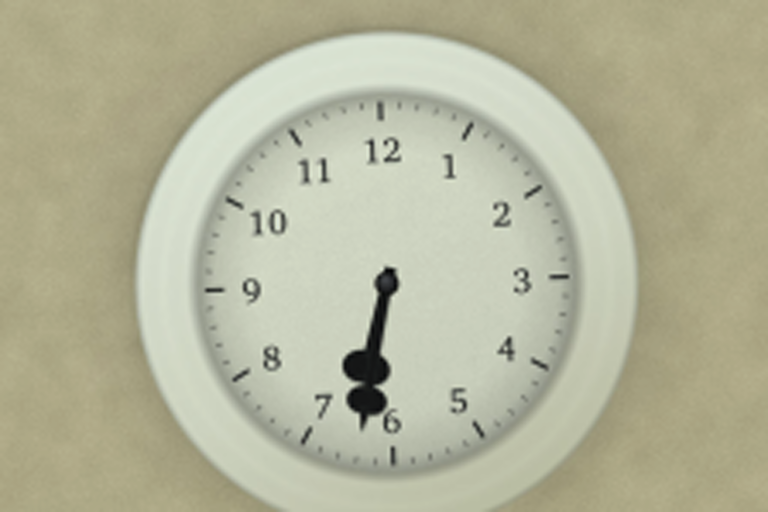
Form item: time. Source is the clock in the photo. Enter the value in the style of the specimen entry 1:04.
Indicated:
6:32
